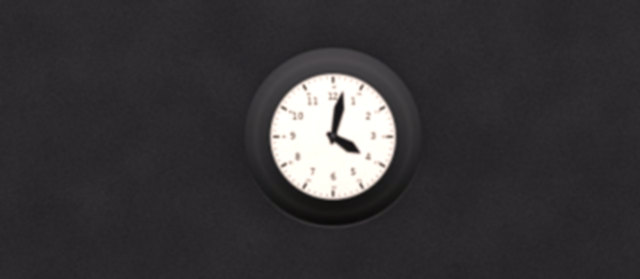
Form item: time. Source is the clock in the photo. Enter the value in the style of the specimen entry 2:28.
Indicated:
4:02
